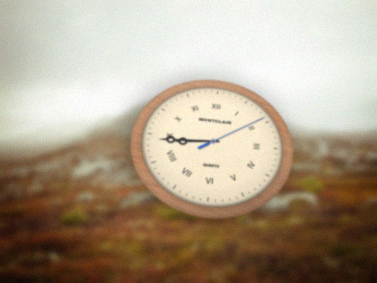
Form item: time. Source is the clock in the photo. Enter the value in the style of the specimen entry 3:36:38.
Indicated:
8:44:09
